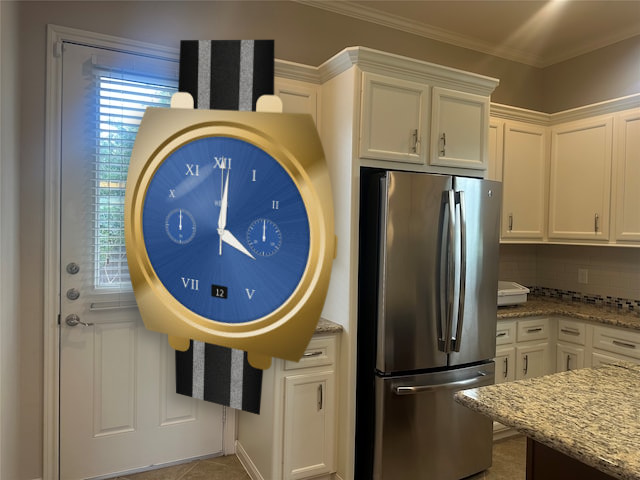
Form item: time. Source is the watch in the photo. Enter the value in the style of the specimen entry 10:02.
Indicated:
4:01
